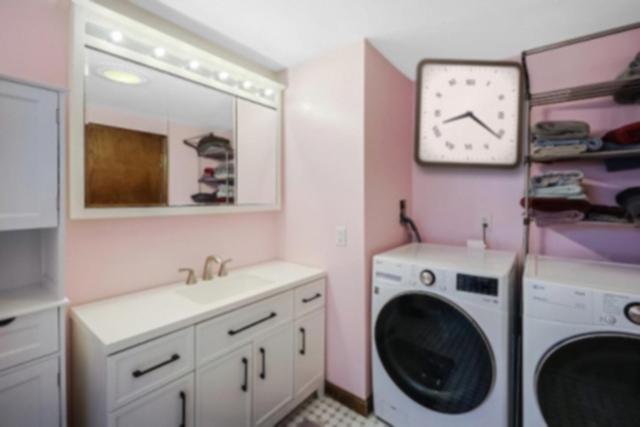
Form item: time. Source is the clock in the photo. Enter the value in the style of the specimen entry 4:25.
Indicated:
8:21
